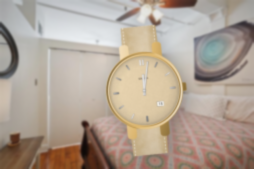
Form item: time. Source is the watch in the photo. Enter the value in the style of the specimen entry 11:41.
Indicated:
12:02
